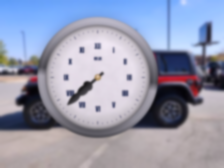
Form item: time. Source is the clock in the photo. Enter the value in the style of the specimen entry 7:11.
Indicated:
7:38
